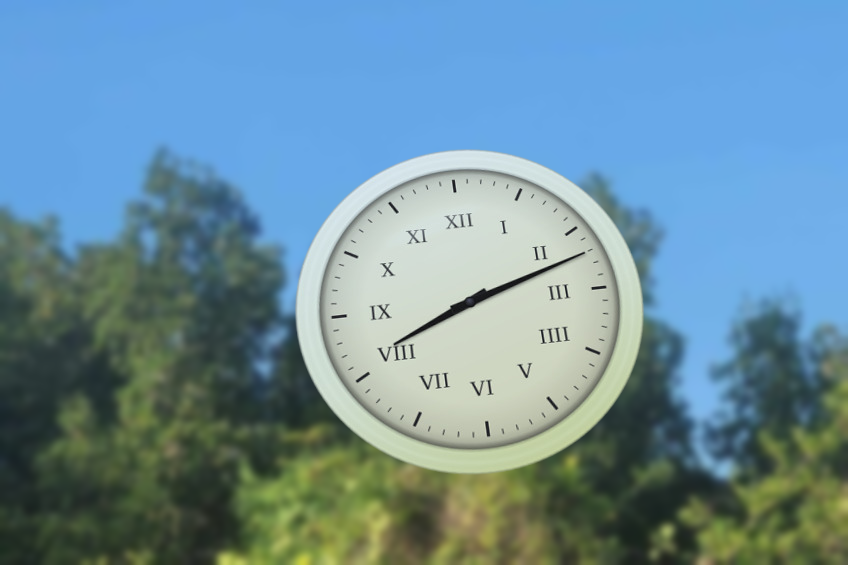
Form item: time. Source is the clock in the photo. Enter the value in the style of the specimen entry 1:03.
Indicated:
8:12
